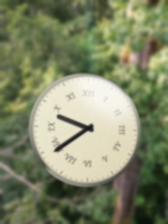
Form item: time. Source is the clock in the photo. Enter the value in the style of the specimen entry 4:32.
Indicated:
9:39
